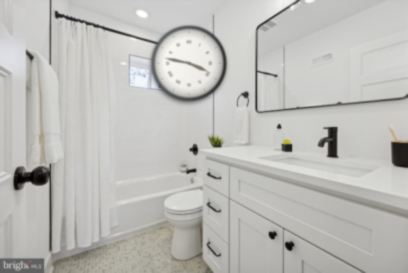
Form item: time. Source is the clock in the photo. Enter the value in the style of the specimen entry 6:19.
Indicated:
3:47
